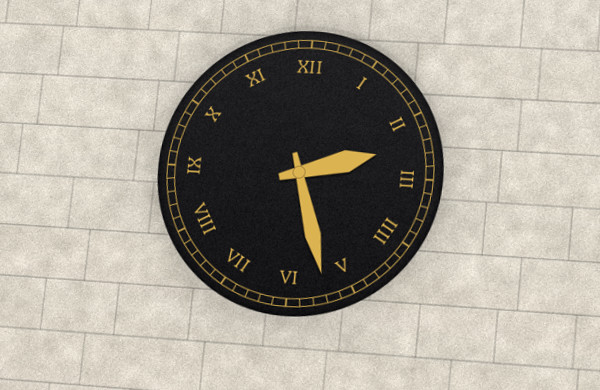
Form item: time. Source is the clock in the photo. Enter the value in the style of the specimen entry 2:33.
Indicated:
2:27
